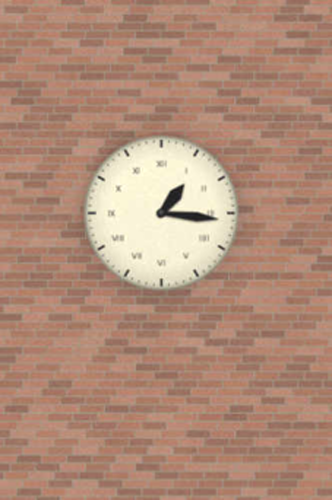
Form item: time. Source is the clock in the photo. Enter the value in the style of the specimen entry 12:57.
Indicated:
1:16
